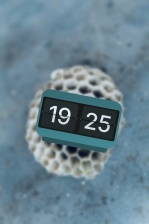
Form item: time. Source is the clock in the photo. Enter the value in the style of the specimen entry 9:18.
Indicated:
19:25
